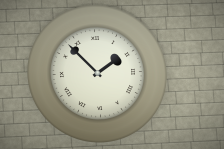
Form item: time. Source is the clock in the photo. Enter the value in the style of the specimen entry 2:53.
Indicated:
1:53
